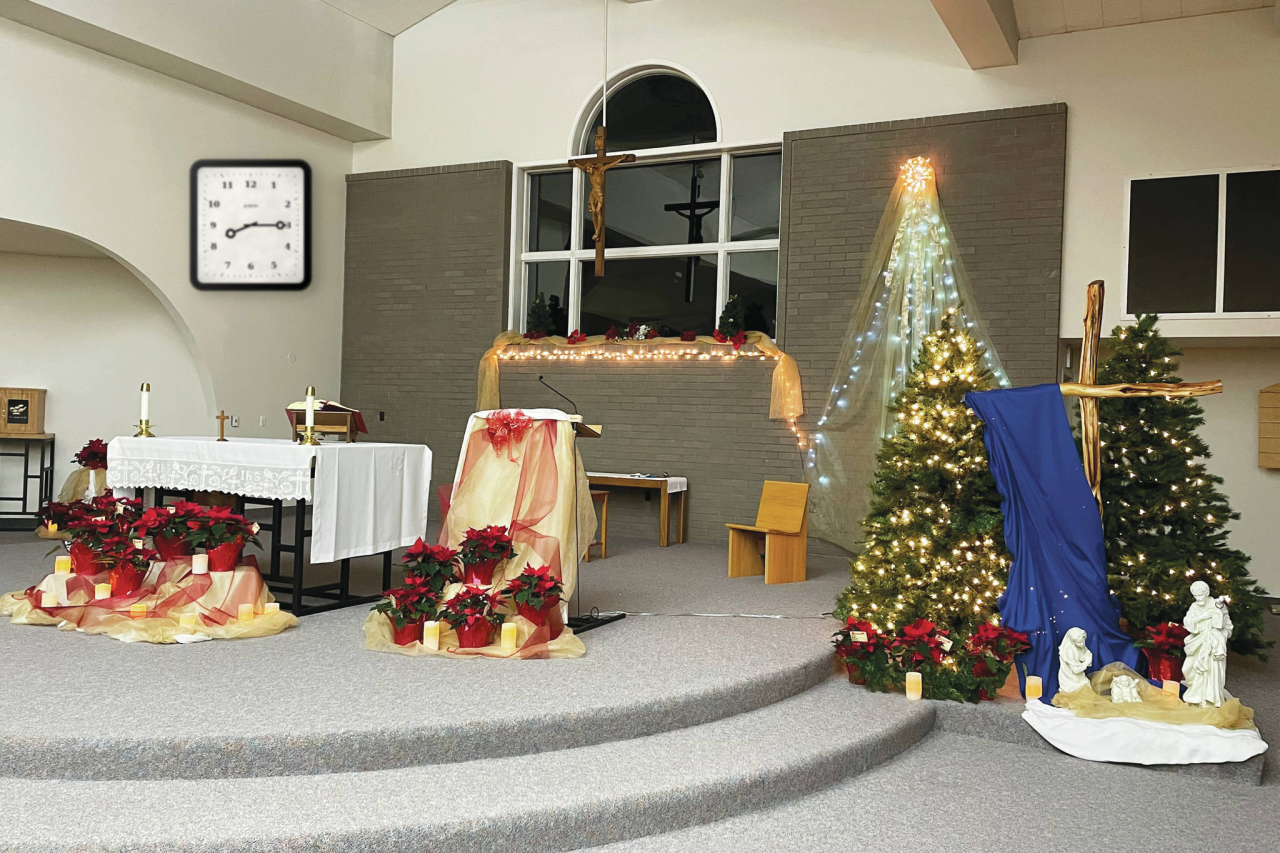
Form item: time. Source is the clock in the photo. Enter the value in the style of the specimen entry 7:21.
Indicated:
8:15
